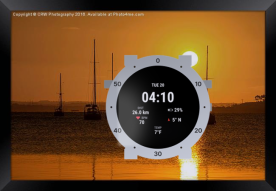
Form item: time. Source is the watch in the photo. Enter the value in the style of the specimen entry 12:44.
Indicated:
4:10
